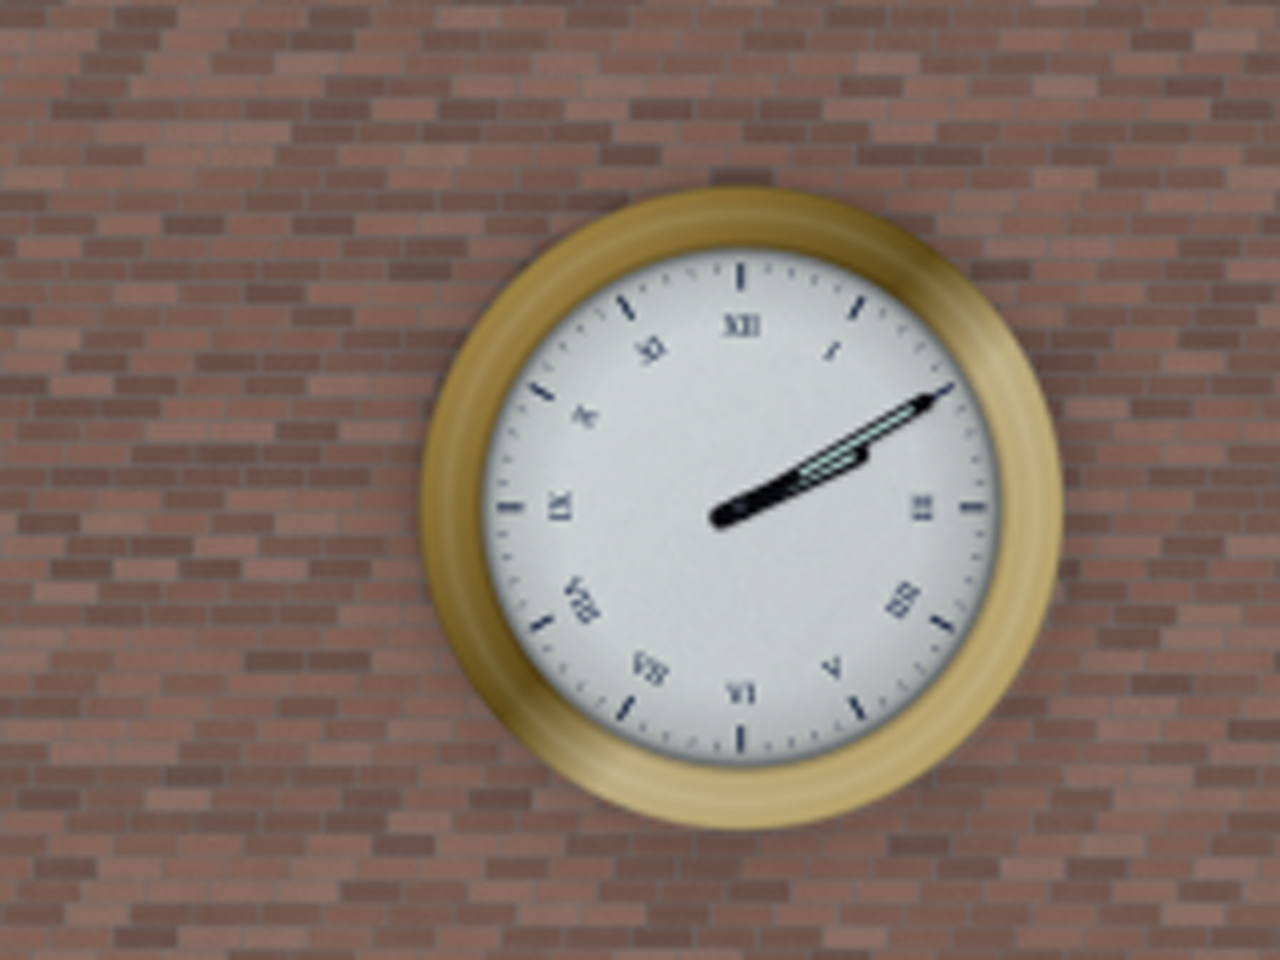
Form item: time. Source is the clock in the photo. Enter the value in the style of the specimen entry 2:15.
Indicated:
2:10
